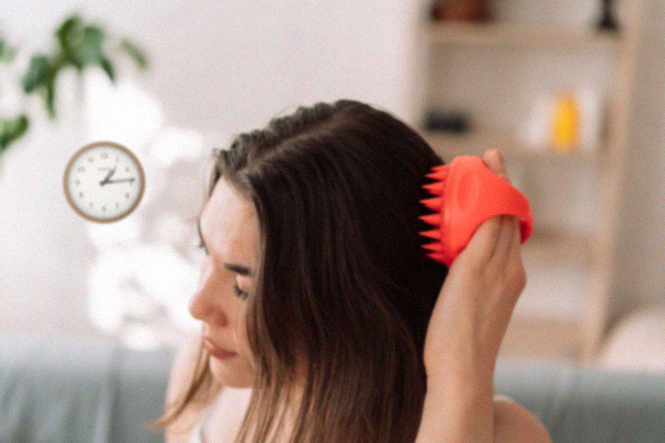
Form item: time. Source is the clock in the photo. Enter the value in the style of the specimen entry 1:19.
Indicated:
1:14
